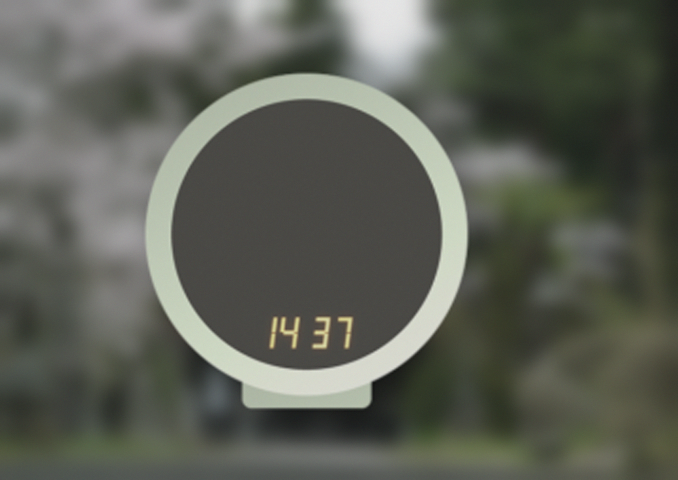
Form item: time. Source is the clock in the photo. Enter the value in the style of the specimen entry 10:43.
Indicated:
14:37
